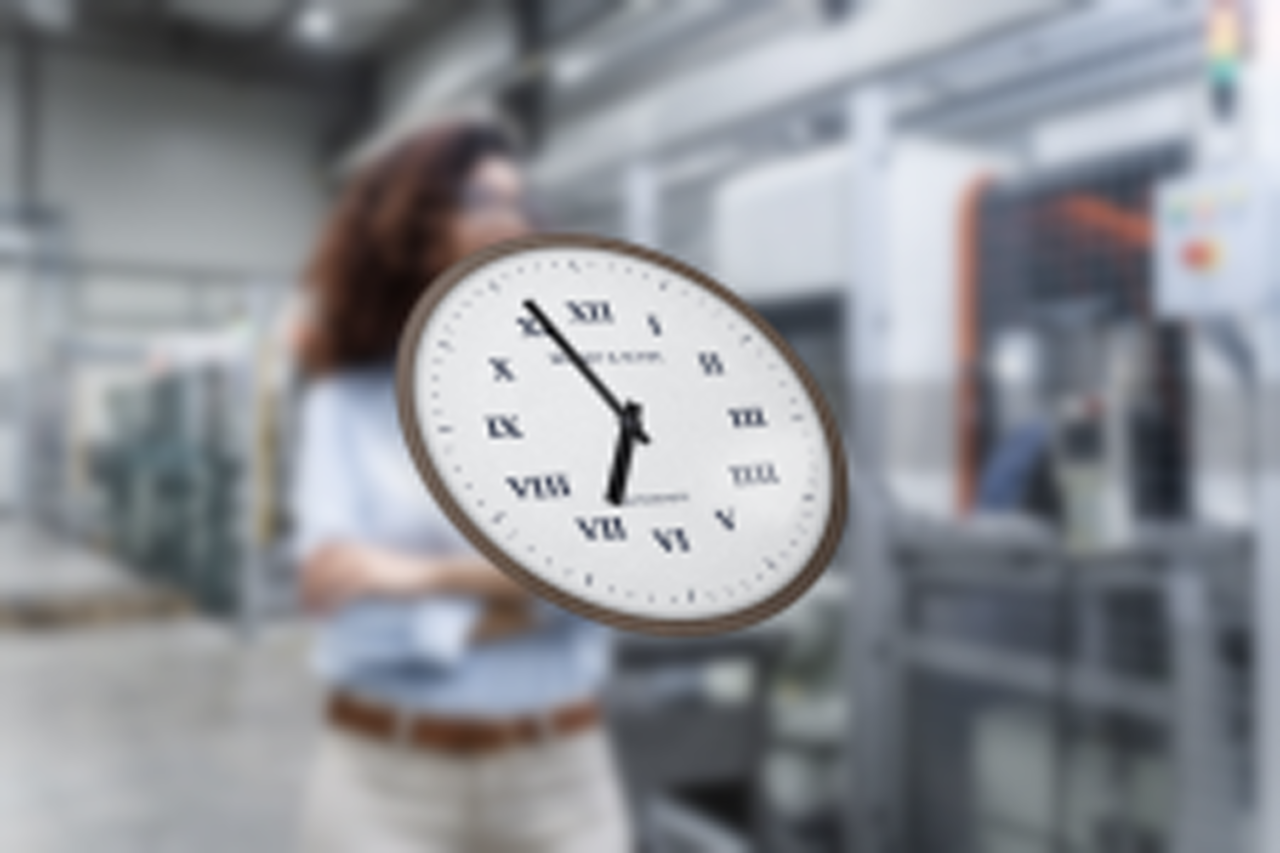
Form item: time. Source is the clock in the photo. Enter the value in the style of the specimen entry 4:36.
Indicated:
6:56
